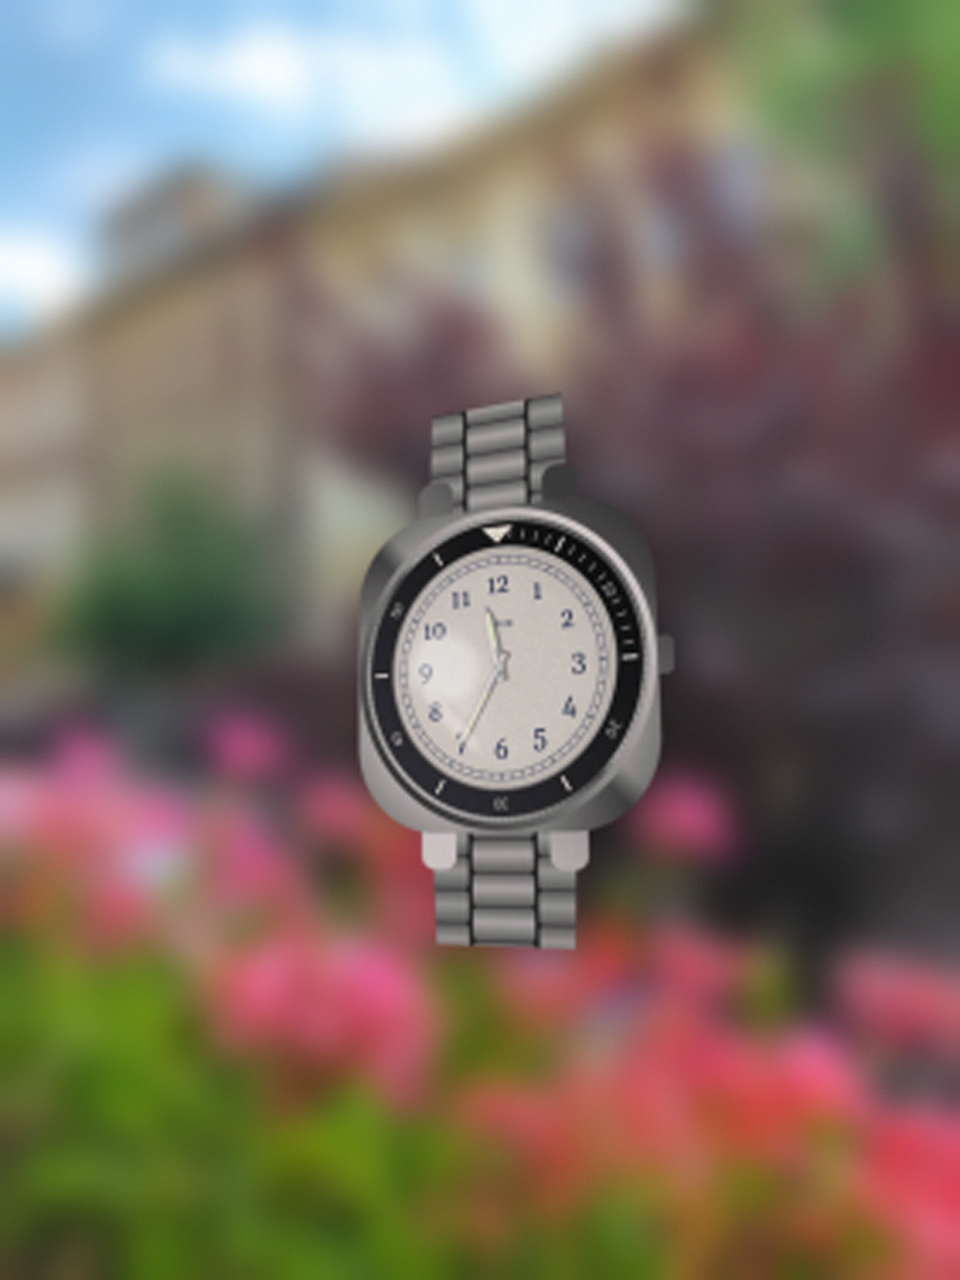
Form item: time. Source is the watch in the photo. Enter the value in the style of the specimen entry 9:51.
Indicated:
11:35
